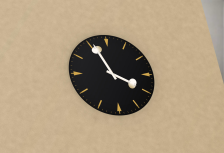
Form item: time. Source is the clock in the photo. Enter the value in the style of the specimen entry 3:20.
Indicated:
3:56
